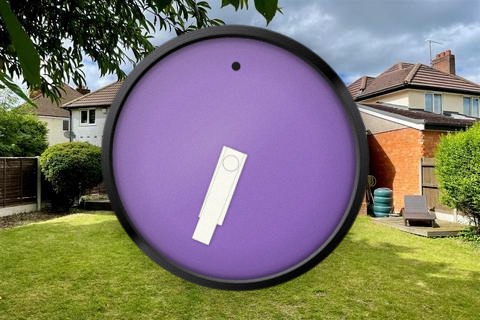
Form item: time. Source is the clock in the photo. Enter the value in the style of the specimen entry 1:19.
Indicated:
6:33
